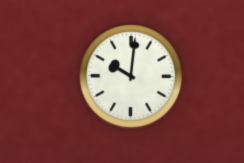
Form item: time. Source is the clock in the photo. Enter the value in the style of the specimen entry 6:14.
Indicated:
10:01
